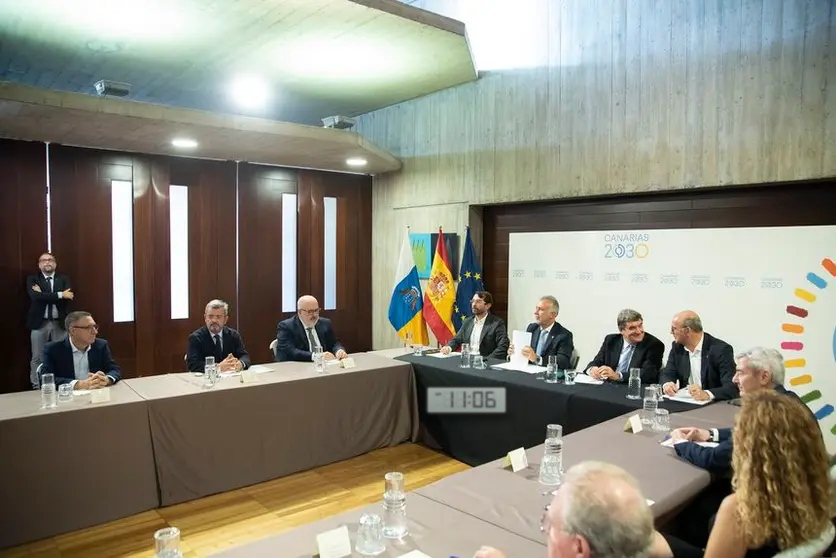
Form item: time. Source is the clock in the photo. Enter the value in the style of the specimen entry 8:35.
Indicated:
11:06
